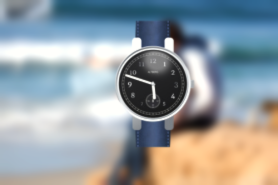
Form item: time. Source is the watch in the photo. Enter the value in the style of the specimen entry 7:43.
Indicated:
5:48
